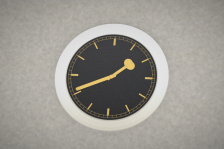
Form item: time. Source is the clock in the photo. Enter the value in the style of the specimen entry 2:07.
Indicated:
1:41
